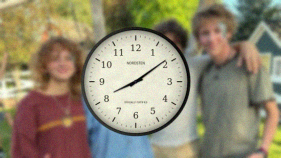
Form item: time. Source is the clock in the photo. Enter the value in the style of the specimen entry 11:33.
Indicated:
8:09
